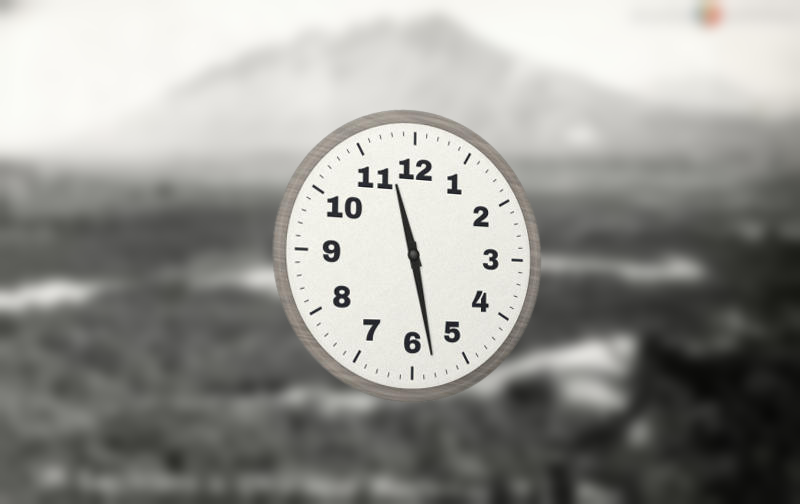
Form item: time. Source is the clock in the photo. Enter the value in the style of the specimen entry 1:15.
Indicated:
11:28
